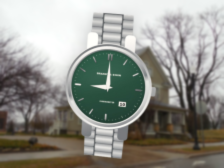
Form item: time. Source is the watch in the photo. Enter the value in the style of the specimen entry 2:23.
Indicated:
9:00
